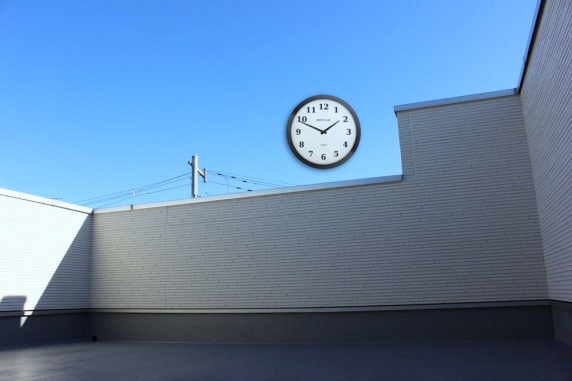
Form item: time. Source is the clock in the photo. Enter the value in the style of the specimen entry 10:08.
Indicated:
1:49
